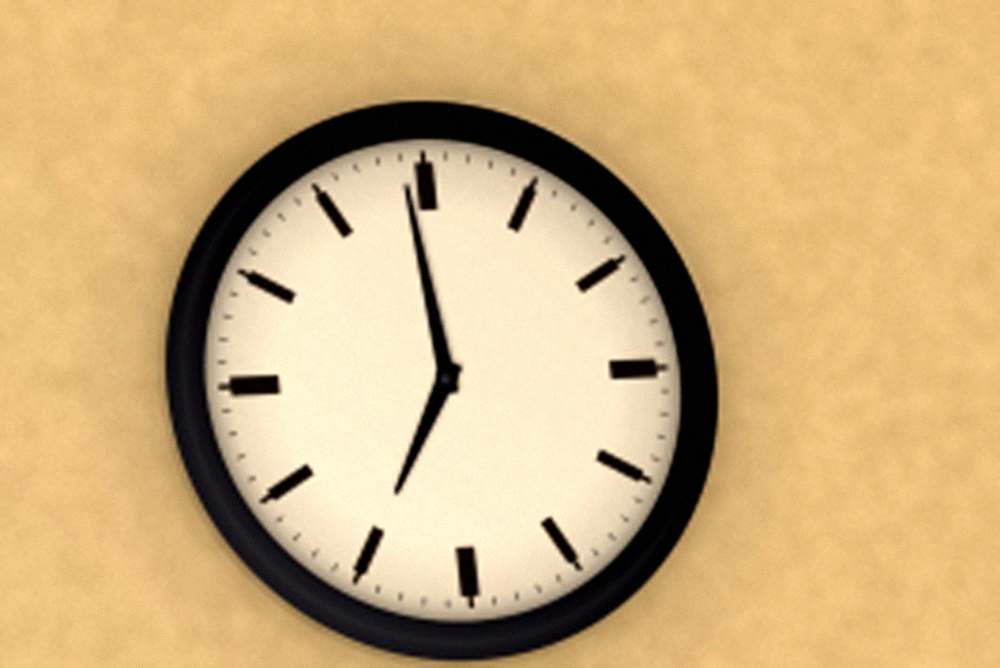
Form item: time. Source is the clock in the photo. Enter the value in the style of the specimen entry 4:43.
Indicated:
6:59
